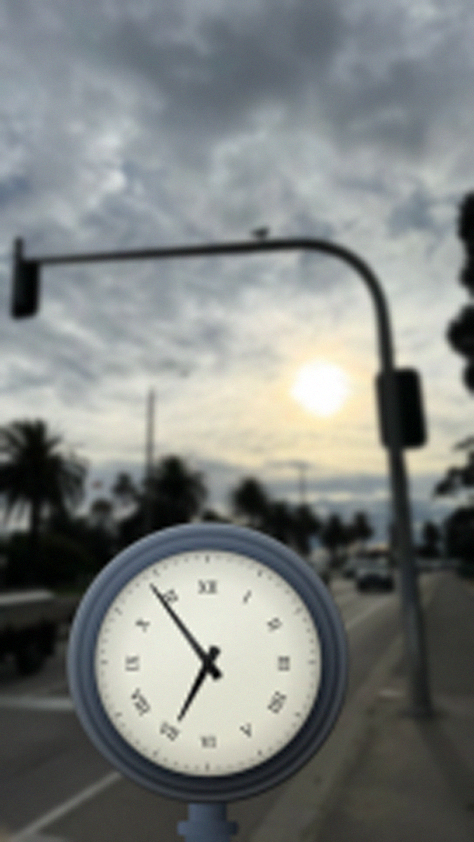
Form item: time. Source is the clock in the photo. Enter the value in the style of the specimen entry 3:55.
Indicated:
6:54
